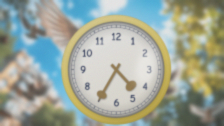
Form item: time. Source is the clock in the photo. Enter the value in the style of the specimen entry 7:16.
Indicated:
4:35
